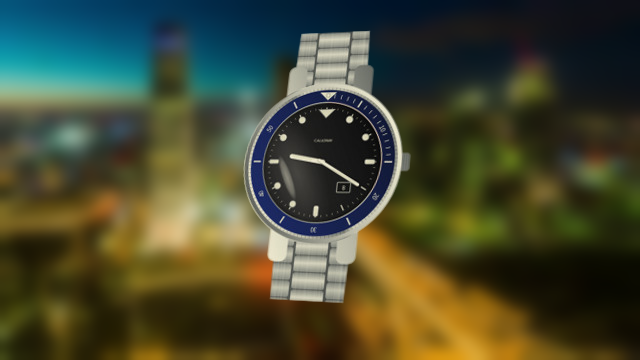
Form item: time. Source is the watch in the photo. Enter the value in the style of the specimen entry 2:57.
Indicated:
9:20
